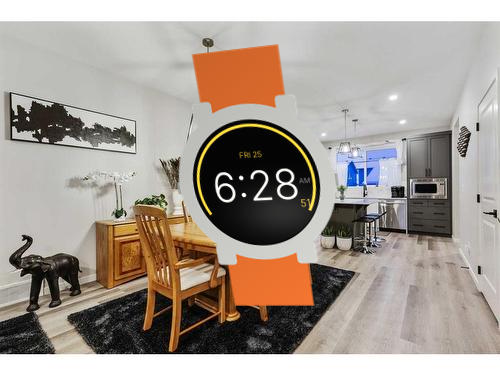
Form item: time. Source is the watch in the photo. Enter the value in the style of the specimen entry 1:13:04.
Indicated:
6:28:51
